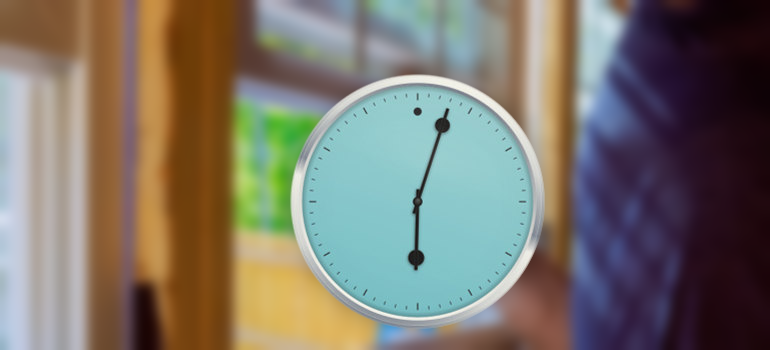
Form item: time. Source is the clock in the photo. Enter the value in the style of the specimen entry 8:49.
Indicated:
6:03
